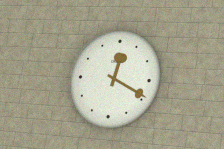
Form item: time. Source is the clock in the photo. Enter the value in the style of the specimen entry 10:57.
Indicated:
12:19
